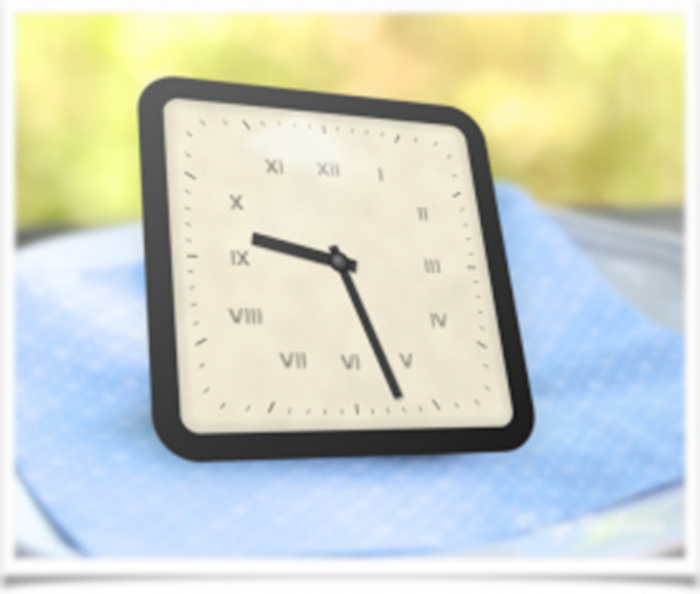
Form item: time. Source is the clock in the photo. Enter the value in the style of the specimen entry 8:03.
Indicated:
9:27
